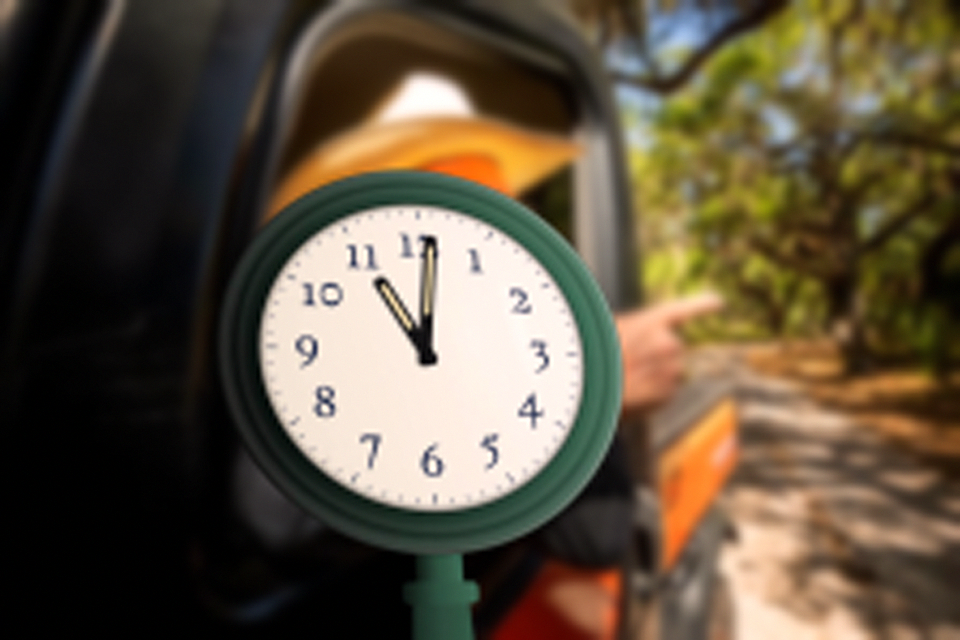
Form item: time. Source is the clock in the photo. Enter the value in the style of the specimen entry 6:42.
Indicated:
11:01
